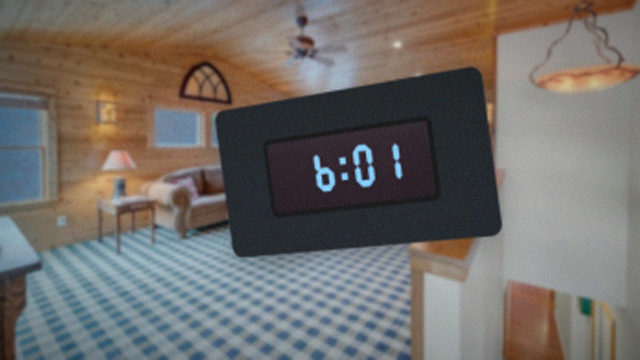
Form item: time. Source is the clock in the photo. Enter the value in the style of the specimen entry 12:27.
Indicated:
6:01
